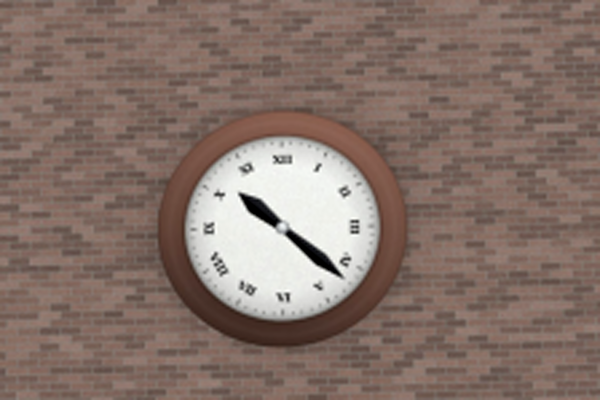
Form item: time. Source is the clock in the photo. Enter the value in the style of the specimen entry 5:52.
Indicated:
10:22
